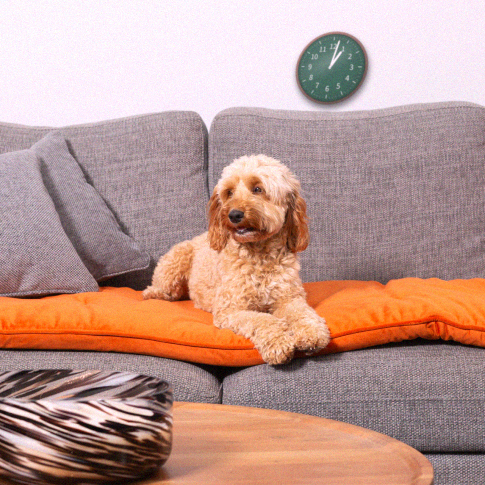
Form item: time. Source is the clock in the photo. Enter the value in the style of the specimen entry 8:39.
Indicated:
1:02
